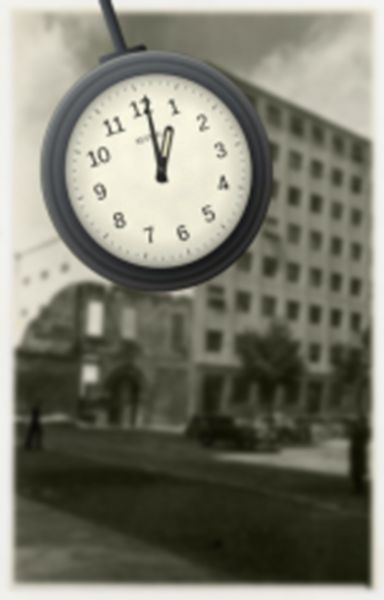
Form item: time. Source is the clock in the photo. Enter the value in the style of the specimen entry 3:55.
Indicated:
1:01
